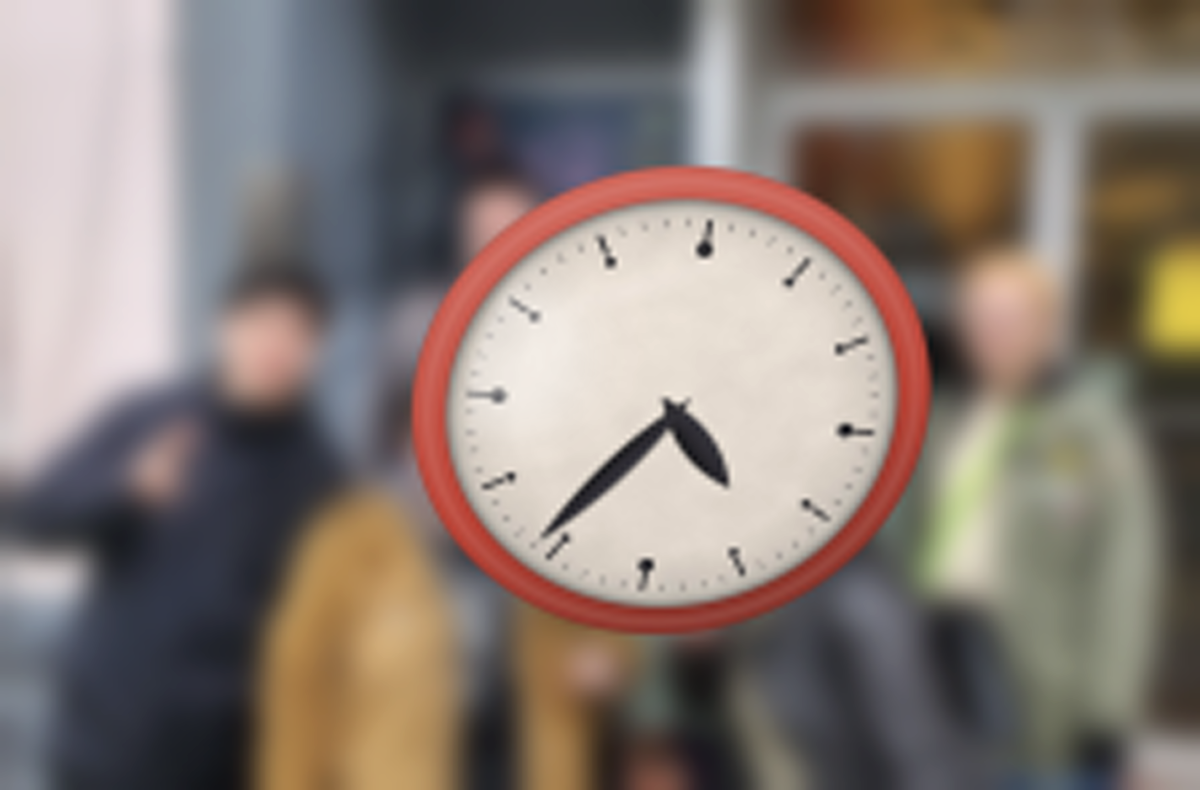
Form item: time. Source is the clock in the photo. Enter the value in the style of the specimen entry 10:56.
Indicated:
4:36
